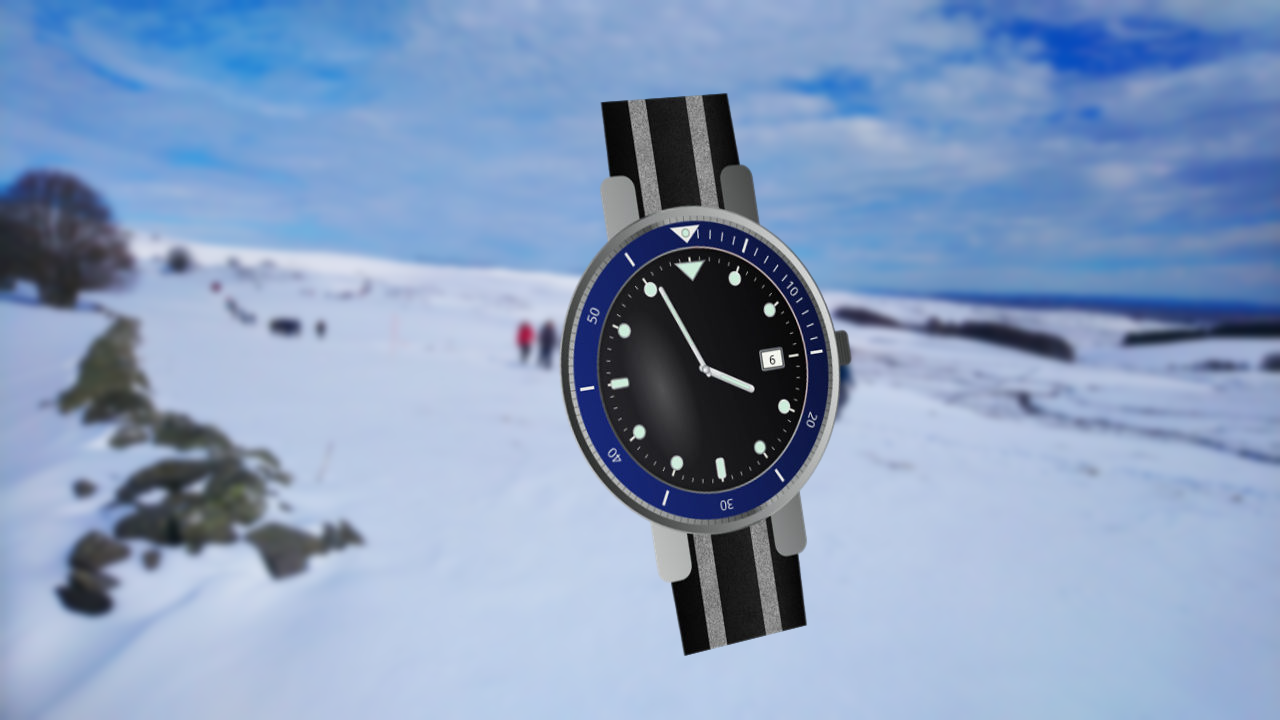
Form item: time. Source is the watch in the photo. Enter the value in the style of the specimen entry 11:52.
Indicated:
3:56
